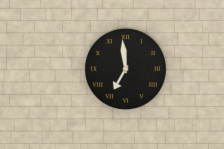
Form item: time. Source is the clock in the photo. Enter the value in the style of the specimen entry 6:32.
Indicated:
6:59
